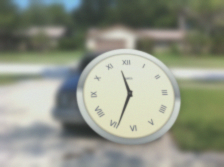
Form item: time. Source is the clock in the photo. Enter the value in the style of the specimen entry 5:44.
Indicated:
11:34
